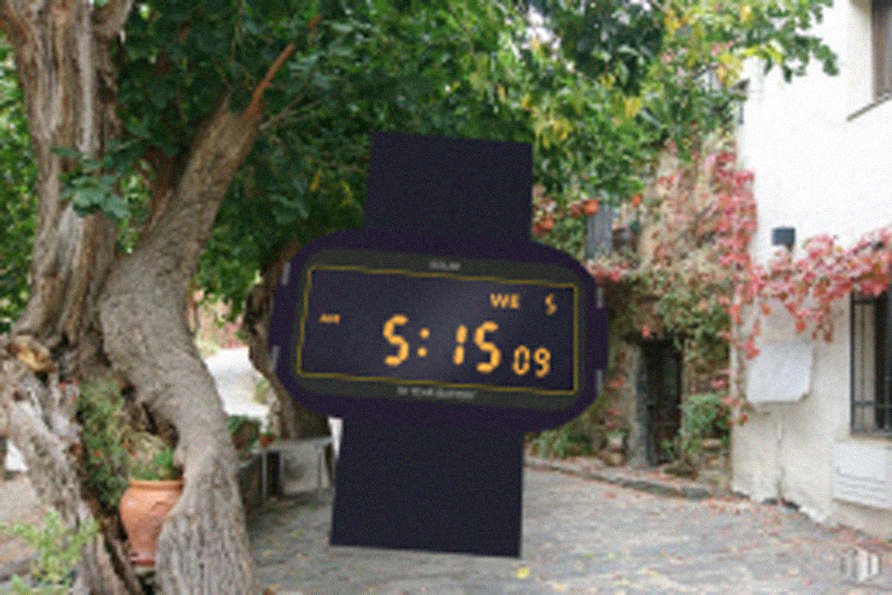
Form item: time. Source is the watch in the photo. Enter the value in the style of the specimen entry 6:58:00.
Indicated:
5:15:09
